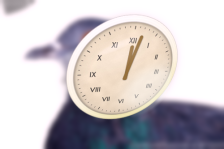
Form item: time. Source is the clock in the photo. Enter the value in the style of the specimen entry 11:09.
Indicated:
12:02
